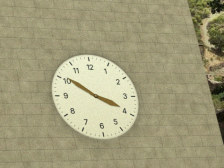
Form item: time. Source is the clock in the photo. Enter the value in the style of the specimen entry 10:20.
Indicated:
3:51
